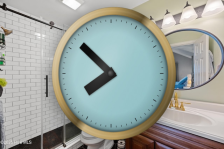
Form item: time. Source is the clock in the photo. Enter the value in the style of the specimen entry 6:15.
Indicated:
7:52
